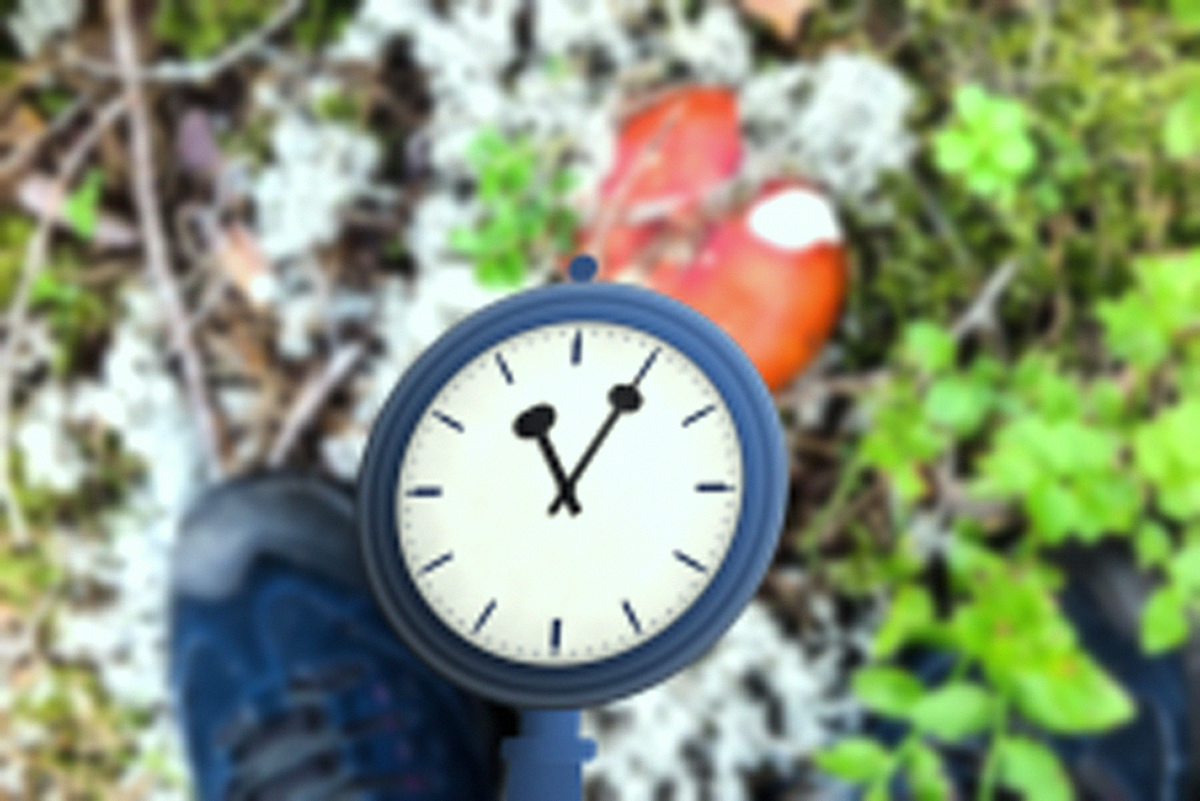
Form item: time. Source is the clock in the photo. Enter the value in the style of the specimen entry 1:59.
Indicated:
11:05
